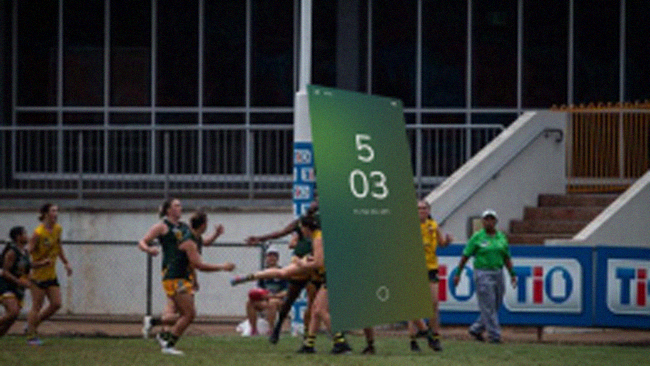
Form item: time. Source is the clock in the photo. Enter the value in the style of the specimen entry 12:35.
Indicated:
5:03
